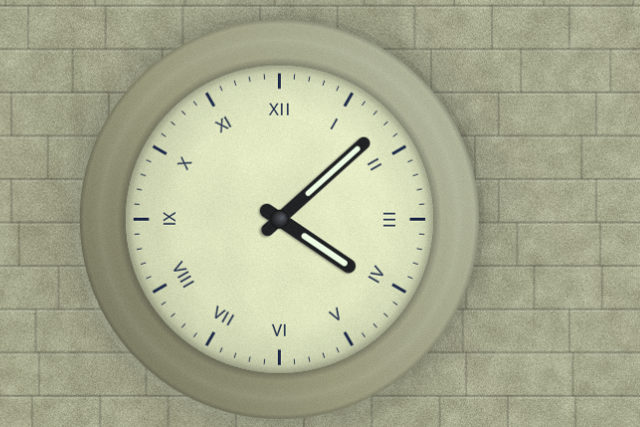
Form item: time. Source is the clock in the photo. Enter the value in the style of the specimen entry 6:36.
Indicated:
4:08
